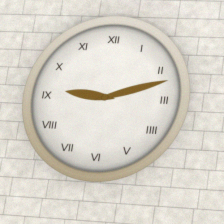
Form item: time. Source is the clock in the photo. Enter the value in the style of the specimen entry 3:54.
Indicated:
9:12
